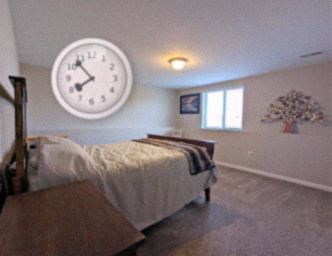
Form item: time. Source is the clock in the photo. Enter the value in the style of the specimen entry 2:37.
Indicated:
7:53
